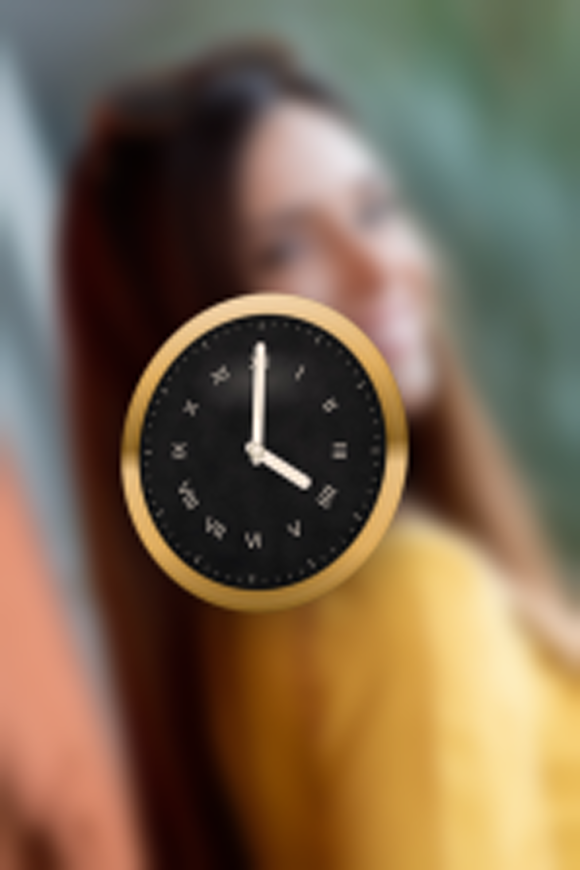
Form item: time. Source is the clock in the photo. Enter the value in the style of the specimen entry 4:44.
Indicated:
4:00
